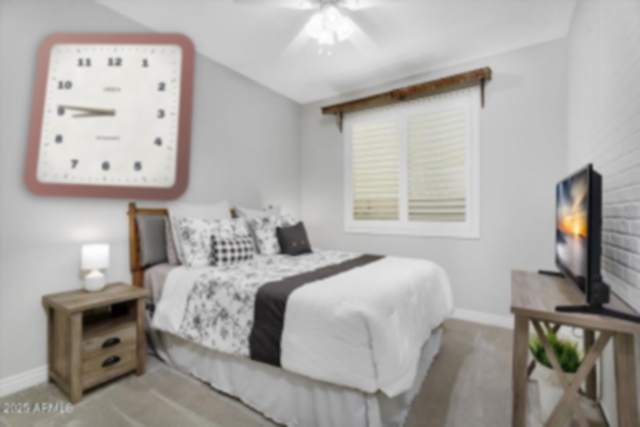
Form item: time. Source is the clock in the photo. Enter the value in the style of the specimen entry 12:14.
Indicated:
8:46
